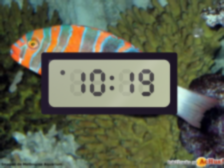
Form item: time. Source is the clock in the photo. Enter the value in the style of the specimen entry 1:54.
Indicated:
10:19
